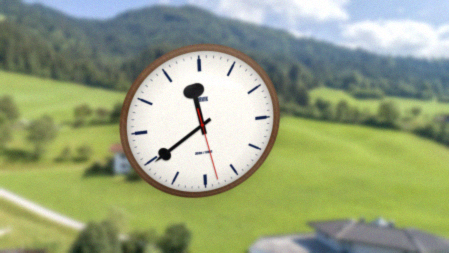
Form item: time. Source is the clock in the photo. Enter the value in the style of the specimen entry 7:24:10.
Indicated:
11:39:28
